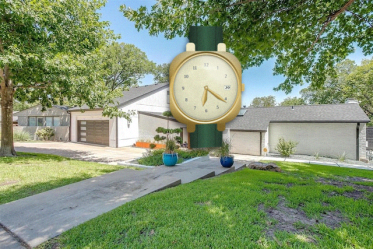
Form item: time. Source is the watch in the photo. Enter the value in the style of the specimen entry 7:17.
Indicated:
6:21
